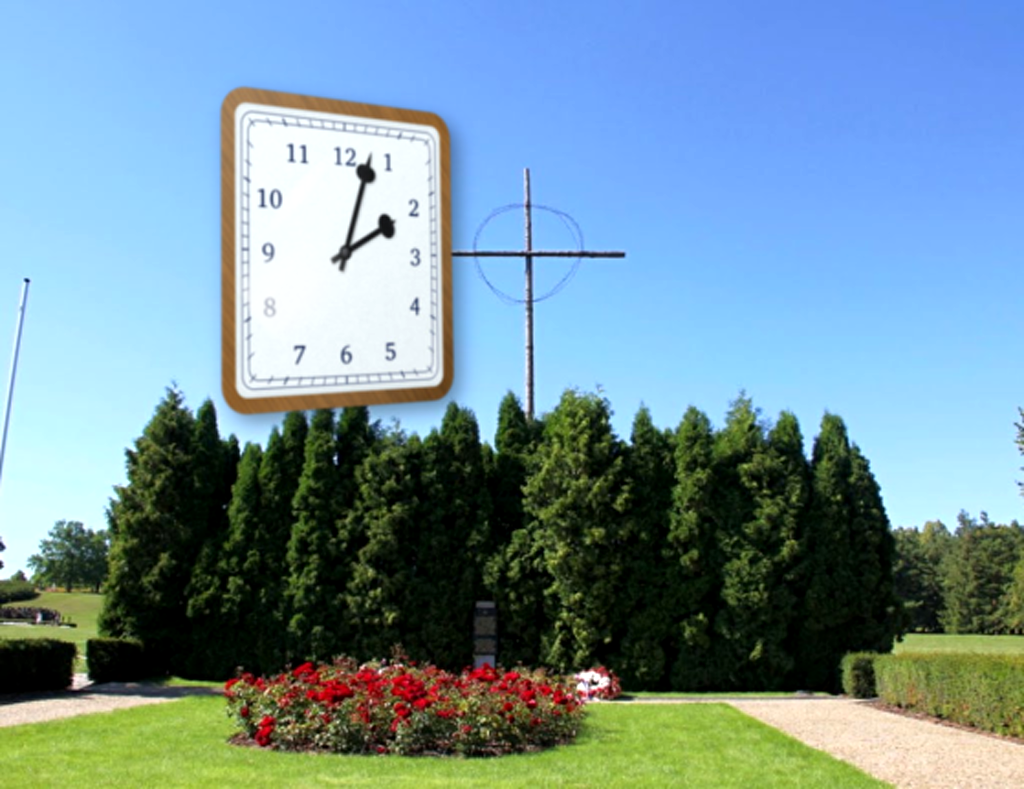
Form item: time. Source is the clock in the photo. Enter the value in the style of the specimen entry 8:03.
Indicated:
2:03
